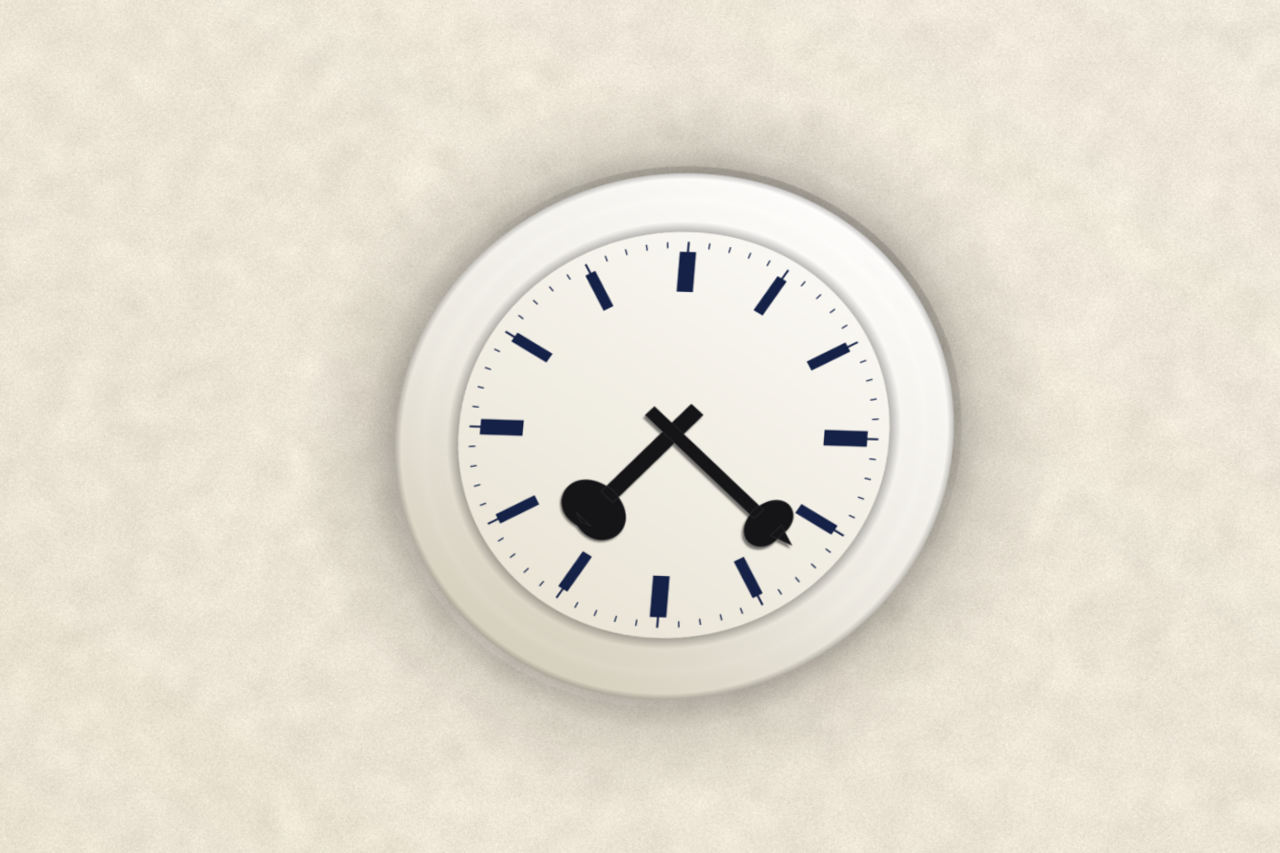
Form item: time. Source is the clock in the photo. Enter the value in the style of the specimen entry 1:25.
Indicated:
7:22
